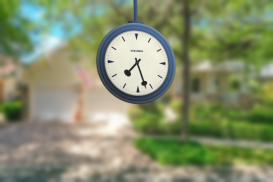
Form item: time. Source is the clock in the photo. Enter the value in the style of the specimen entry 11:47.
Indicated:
7:27
